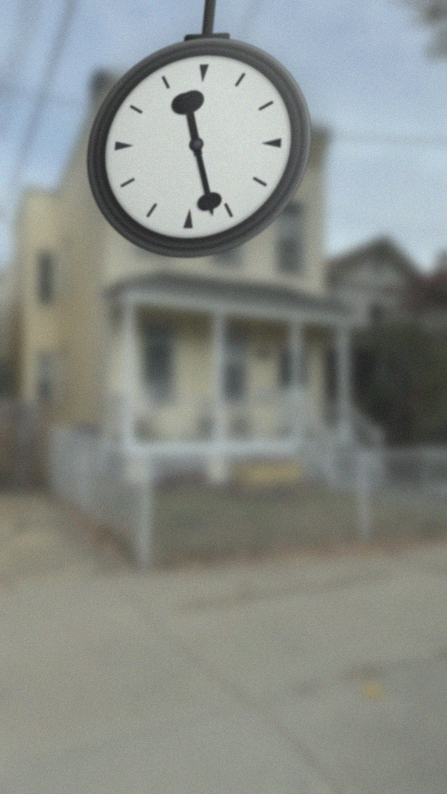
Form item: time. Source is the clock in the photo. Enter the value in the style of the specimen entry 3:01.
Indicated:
11:27
